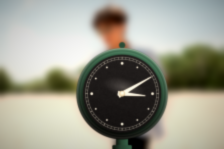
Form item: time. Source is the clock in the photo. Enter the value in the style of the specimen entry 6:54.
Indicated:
3:10
